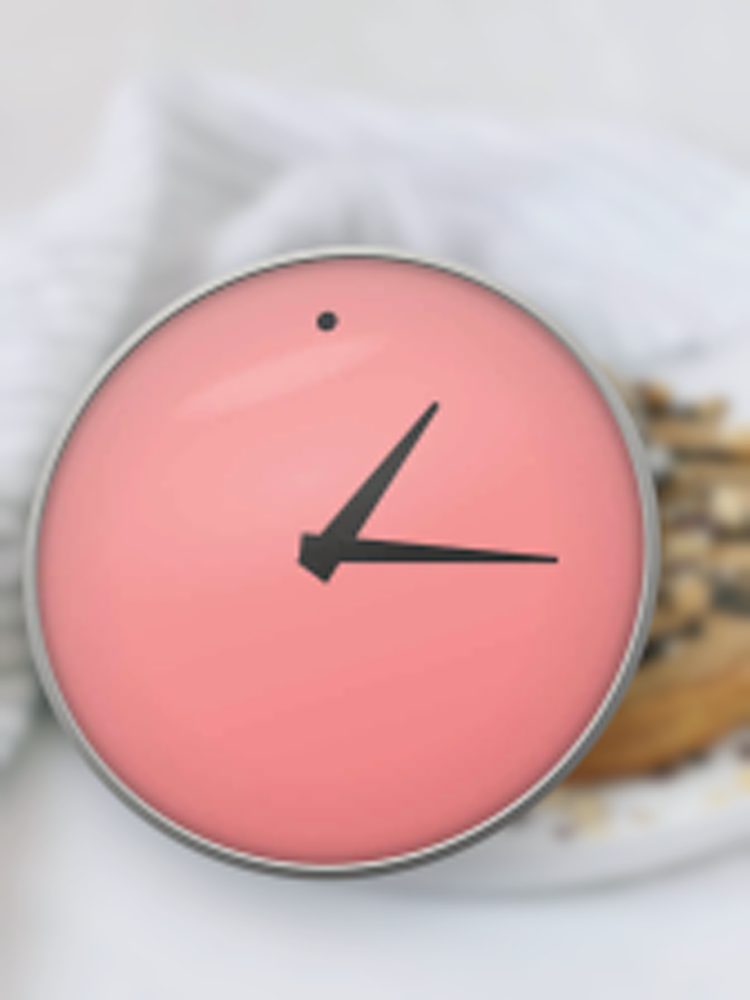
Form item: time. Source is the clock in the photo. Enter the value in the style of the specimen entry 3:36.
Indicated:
1:16
